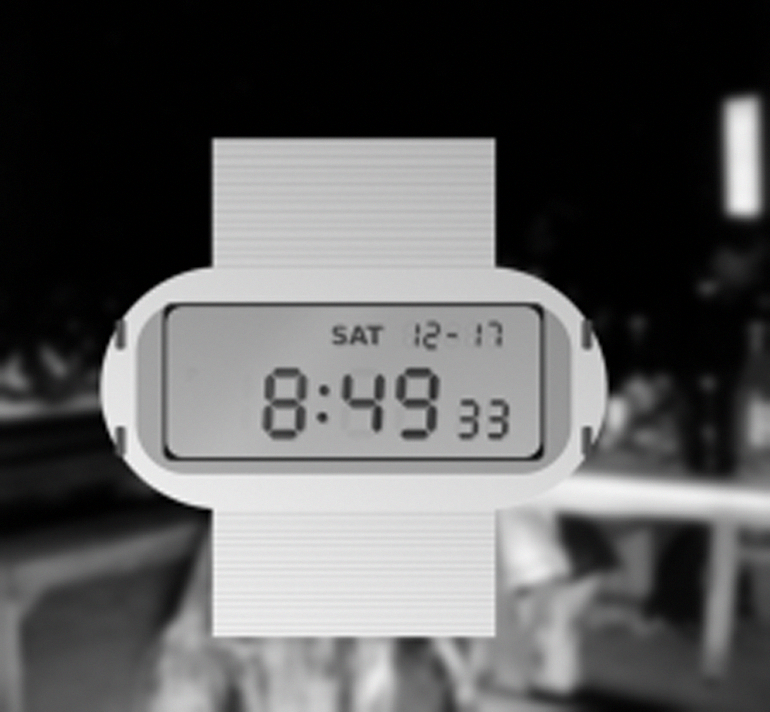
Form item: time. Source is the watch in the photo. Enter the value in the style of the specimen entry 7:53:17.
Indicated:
8:49:33
